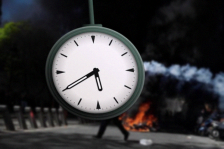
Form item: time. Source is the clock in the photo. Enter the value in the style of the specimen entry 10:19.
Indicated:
5:40
